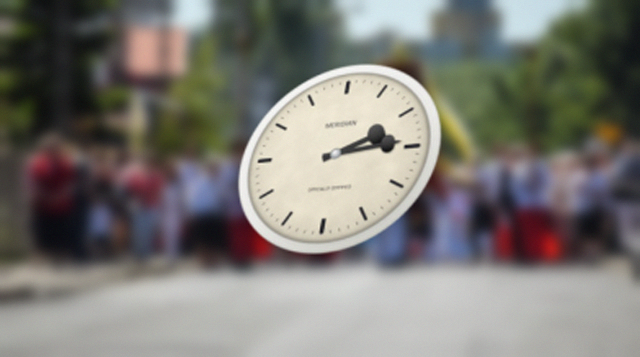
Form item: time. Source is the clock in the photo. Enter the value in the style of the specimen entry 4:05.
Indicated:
2:14
